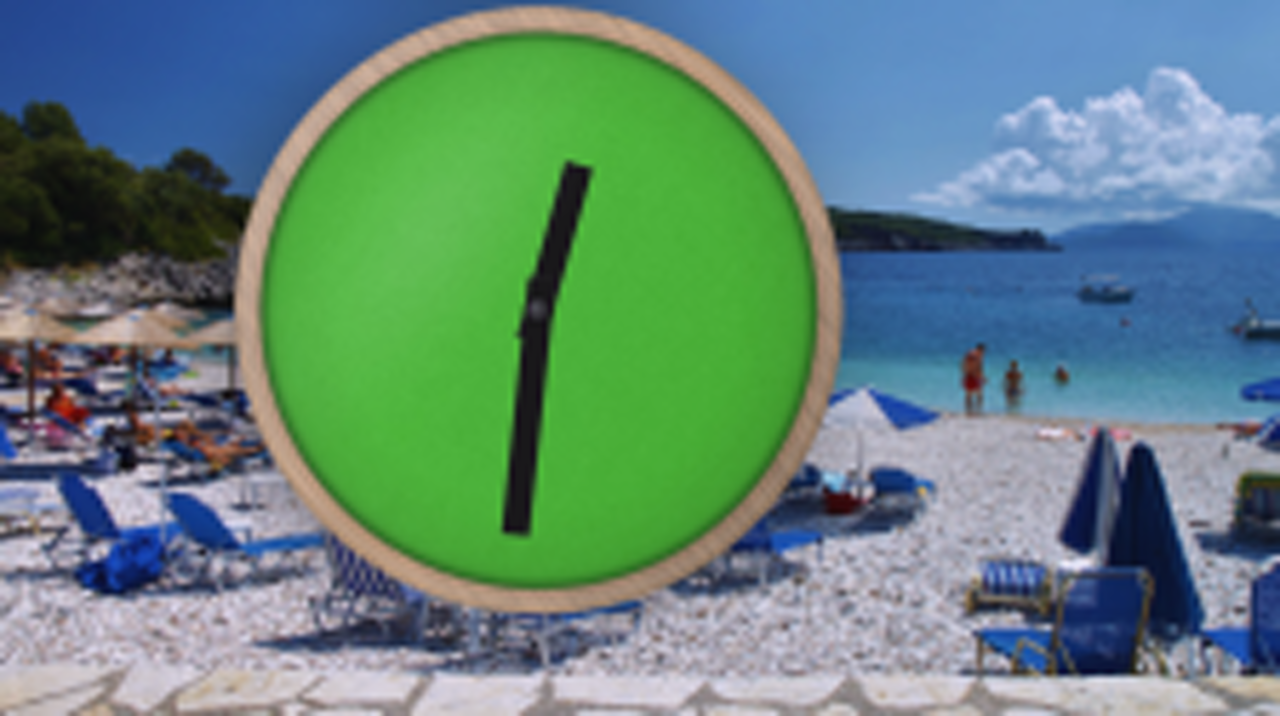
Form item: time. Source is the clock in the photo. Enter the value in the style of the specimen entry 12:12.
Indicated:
12:31
